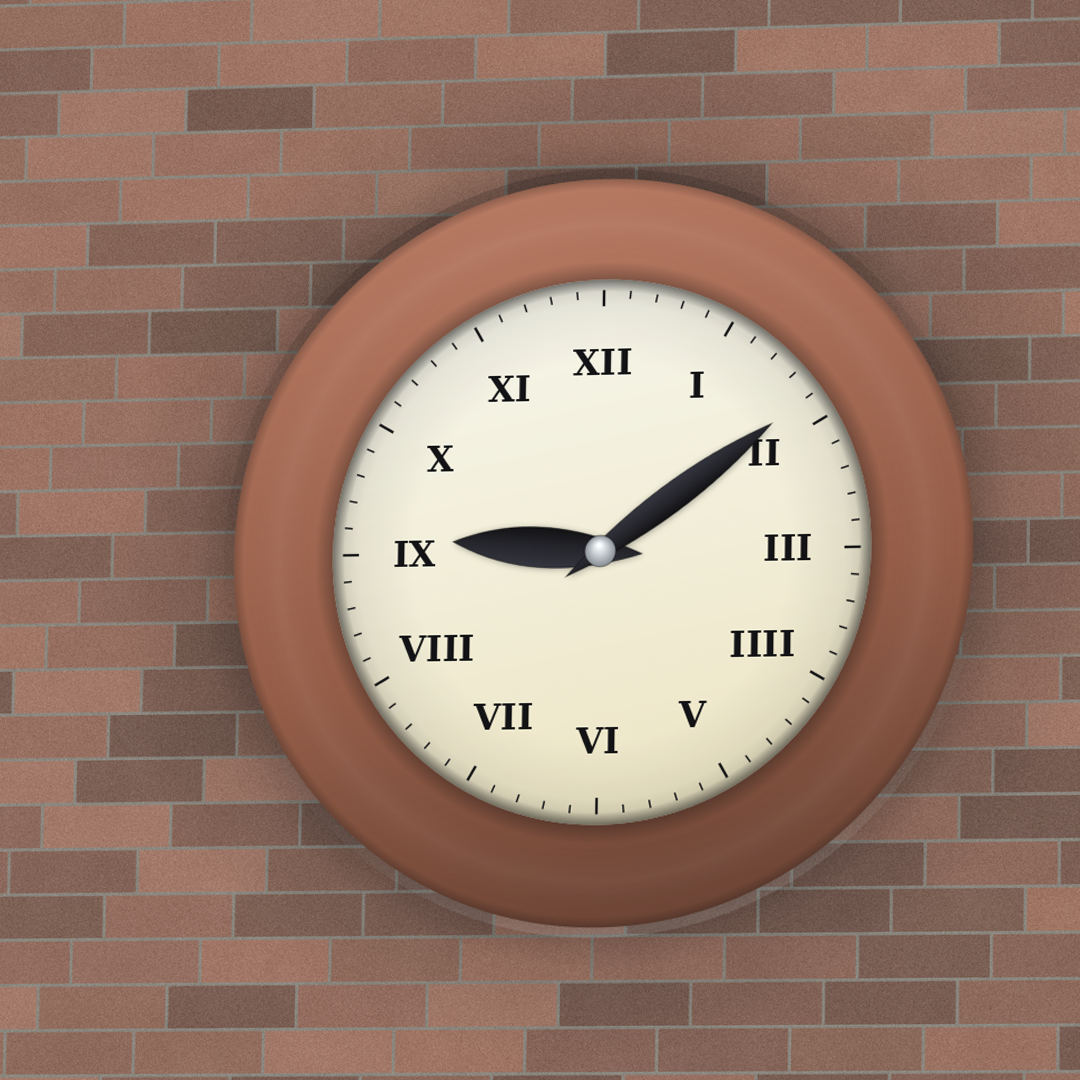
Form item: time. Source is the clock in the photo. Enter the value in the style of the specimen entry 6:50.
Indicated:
9:09
